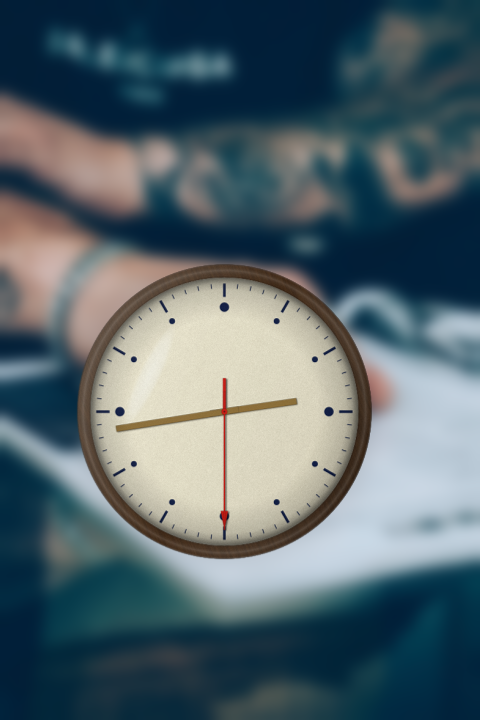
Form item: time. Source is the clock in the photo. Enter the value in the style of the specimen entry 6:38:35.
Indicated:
2:43:30
